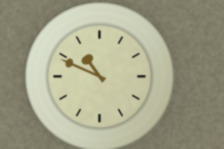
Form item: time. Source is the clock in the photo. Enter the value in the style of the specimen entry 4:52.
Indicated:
10:49
